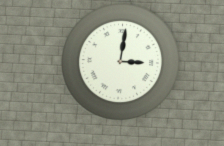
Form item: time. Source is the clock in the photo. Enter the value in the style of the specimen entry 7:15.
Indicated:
3:01
